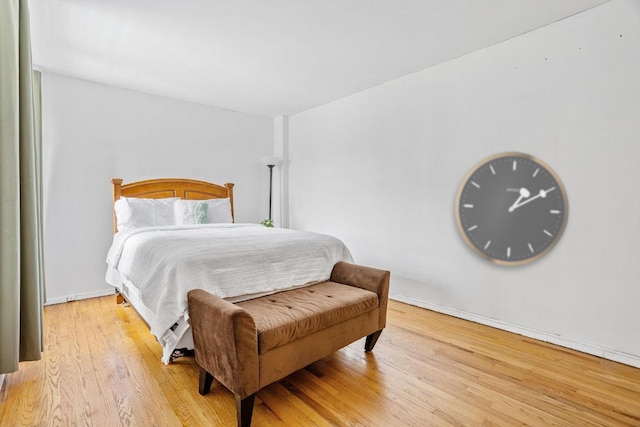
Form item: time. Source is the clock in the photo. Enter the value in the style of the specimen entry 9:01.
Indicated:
1:10
